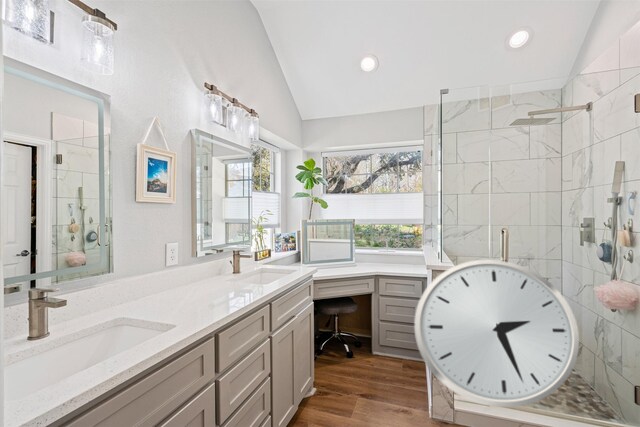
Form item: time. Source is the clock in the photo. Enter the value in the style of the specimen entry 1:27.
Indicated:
2:27
